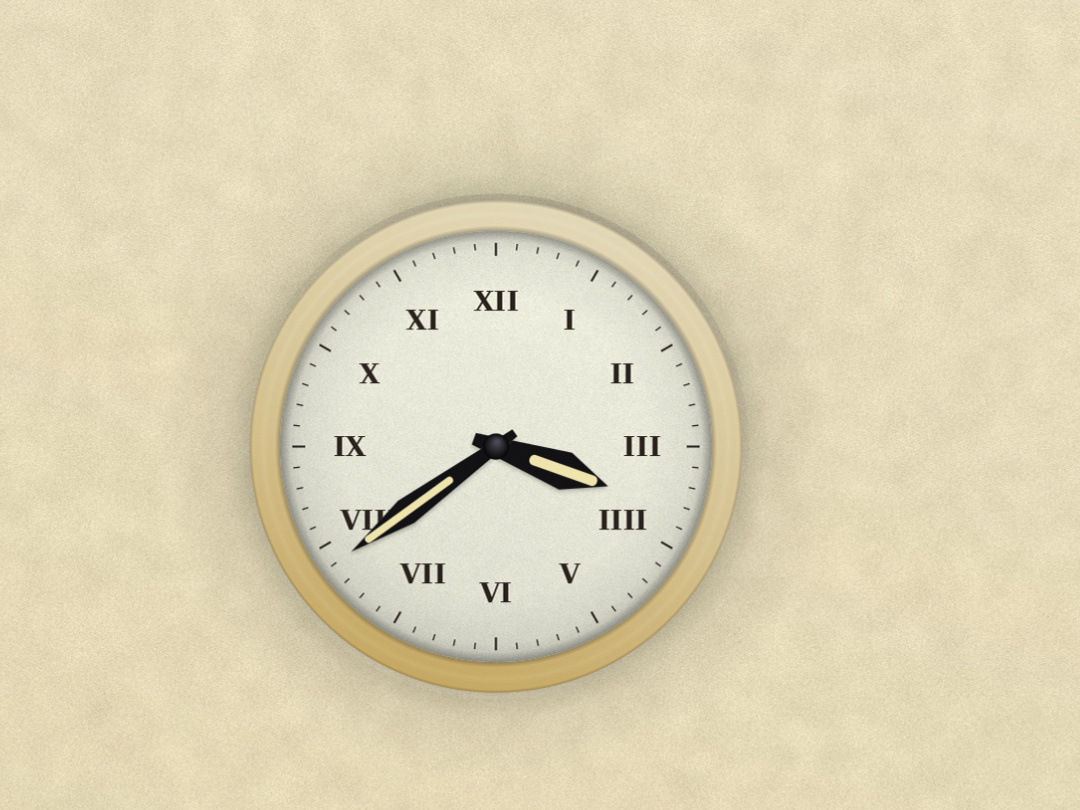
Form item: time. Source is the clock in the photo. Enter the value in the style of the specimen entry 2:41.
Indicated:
3:39
